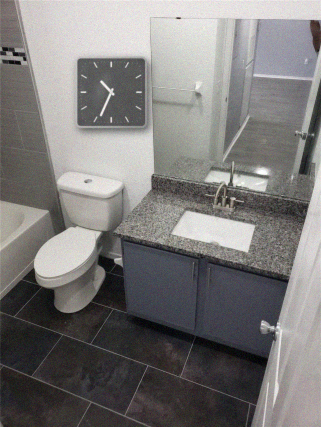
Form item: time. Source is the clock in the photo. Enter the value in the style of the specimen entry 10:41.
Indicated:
10:34
